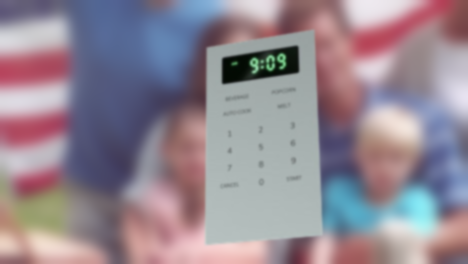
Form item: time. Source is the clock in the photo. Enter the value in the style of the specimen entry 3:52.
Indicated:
9:09
